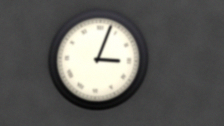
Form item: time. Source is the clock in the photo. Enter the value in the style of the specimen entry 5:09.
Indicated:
3:03
